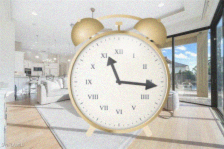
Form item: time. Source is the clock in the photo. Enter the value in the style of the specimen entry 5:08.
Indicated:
11:16
